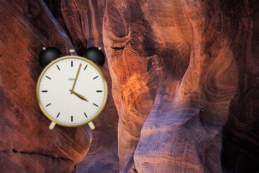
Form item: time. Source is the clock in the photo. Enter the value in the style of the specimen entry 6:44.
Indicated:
4:03
